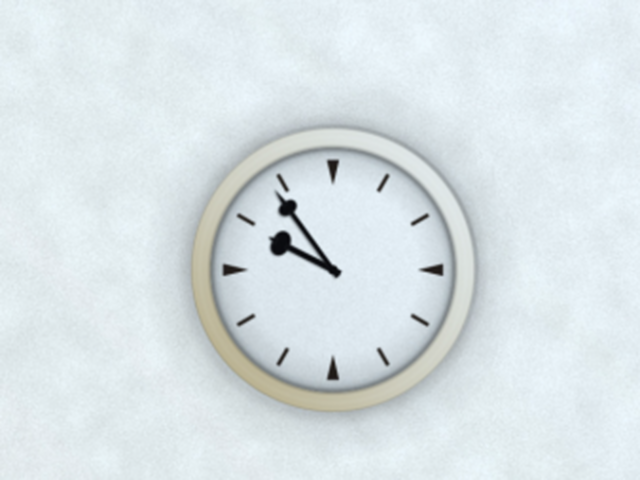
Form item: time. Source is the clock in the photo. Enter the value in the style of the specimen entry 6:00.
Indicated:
9:54
